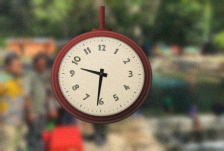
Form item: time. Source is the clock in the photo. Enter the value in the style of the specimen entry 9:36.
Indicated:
9:31
